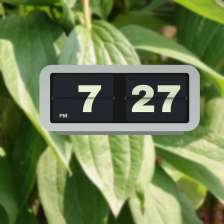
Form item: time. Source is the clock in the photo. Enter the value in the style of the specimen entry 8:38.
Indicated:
7:27
